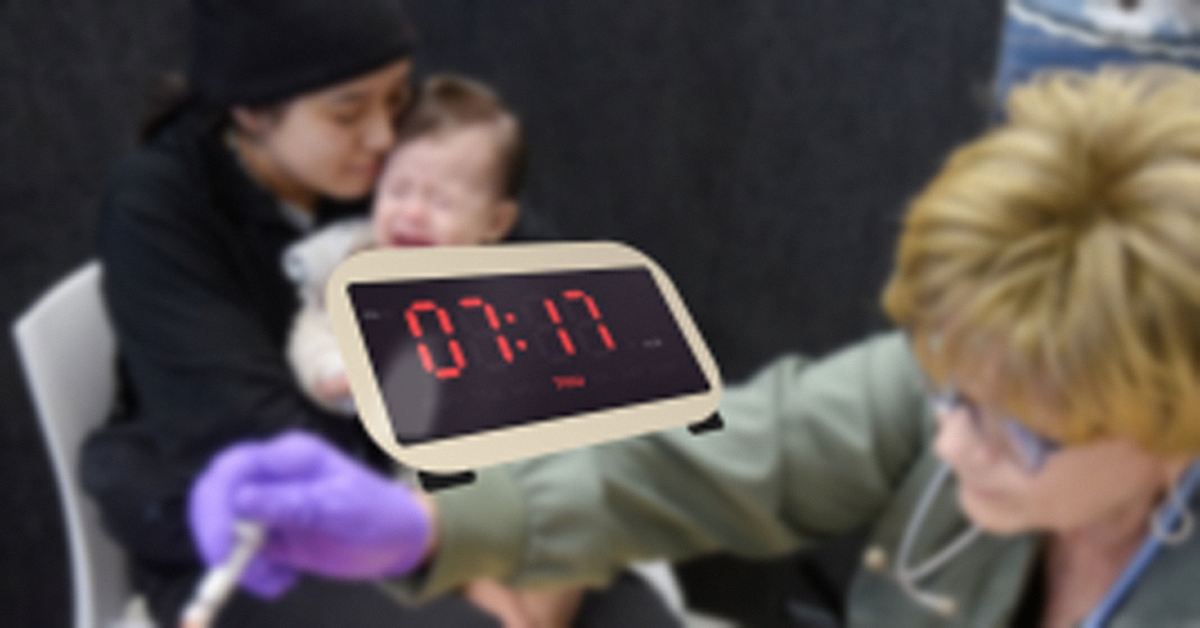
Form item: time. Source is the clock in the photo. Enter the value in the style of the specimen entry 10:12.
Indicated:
7:17
